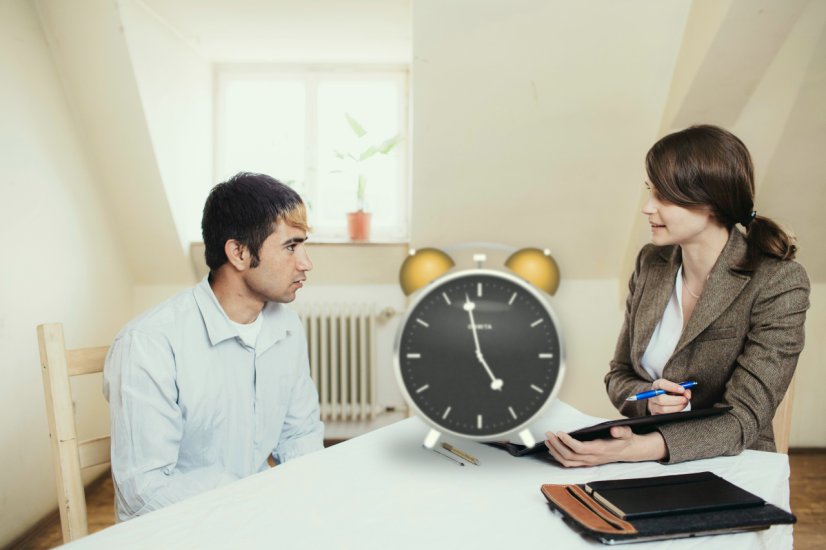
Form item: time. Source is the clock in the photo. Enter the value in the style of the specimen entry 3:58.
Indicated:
4:58
